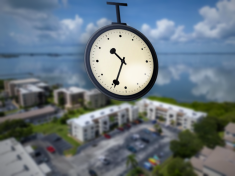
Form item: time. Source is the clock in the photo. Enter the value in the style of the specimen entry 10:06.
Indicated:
10:34
